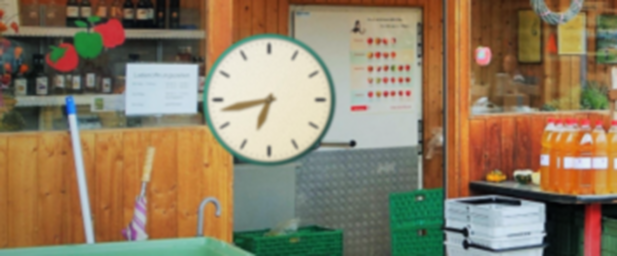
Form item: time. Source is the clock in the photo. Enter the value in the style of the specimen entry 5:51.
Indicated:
6:43
